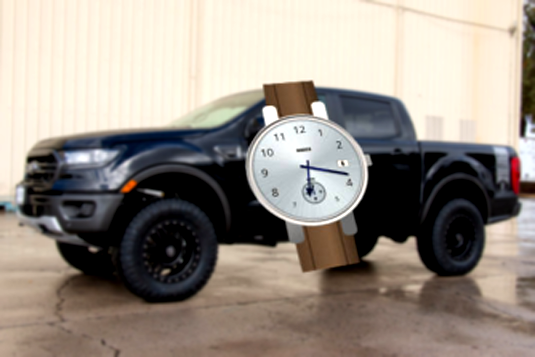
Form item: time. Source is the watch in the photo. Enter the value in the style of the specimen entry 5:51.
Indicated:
6:18
